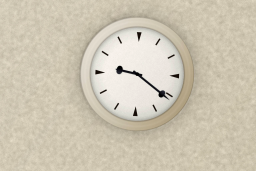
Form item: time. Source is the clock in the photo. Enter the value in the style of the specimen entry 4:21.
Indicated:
9:21
